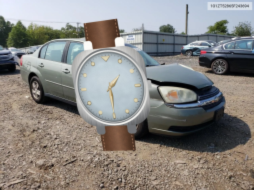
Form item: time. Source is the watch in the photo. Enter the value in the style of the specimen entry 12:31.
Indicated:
1:30
